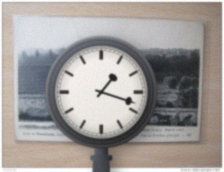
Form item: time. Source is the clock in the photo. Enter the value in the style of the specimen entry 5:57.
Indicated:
1:18
